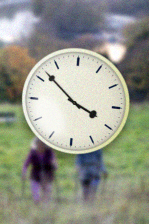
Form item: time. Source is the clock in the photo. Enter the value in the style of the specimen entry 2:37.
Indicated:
3:52
